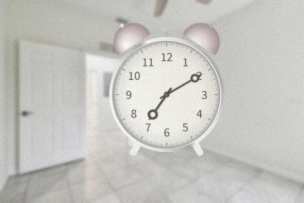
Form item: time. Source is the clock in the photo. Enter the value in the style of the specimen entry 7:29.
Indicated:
7:10
